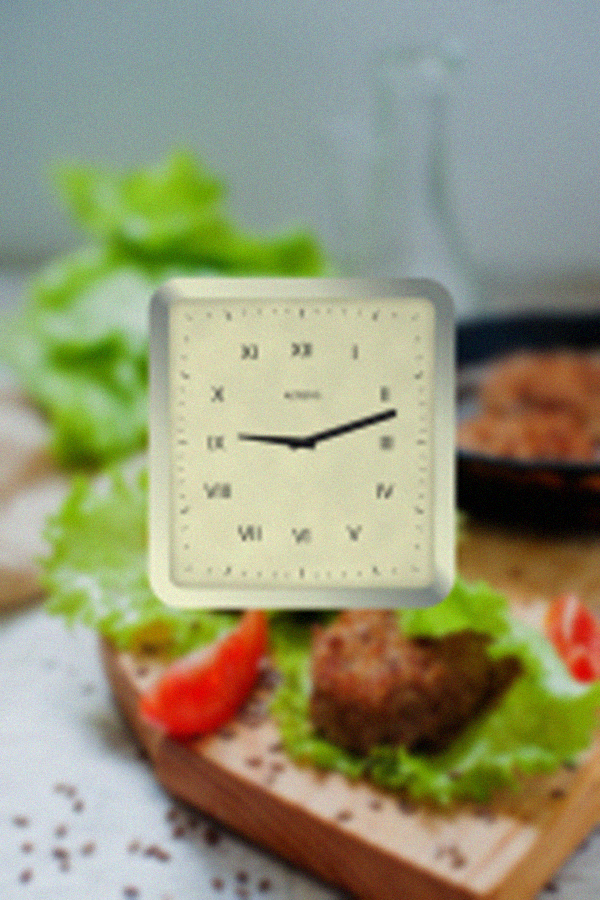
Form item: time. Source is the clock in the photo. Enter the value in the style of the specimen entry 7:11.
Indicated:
9:12
